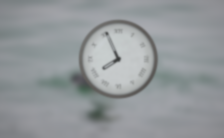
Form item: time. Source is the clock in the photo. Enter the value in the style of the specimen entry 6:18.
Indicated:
7:56
